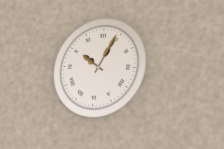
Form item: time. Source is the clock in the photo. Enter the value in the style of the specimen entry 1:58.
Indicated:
10:04
